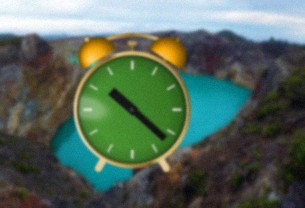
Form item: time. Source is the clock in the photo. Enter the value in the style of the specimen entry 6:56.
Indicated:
10:22
